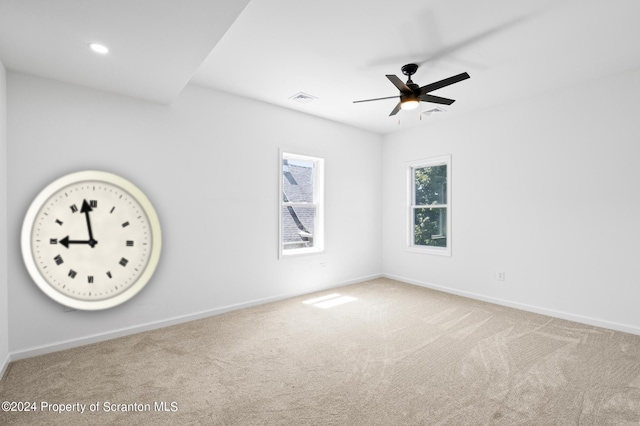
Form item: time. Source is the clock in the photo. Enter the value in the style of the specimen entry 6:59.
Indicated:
8:58
